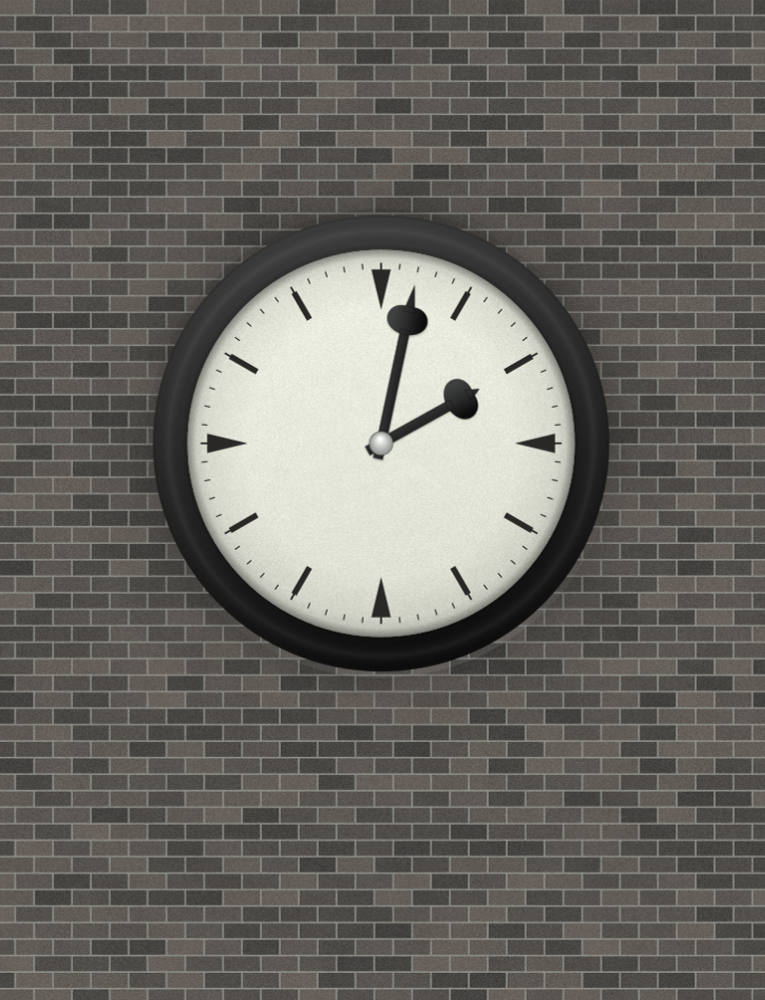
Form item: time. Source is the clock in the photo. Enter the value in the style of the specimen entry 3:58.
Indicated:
2:02
